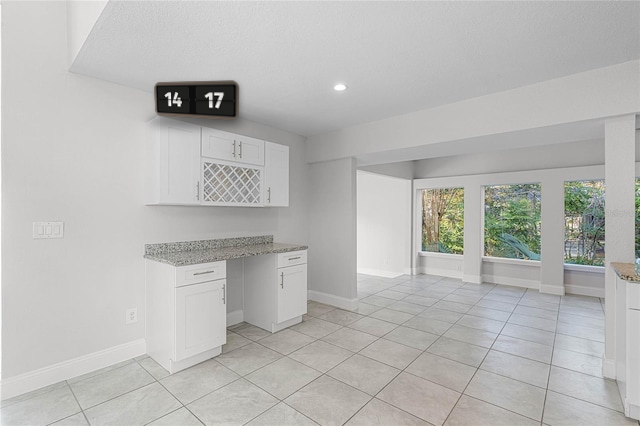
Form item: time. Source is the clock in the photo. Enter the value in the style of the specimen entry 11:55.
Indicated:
14:17
